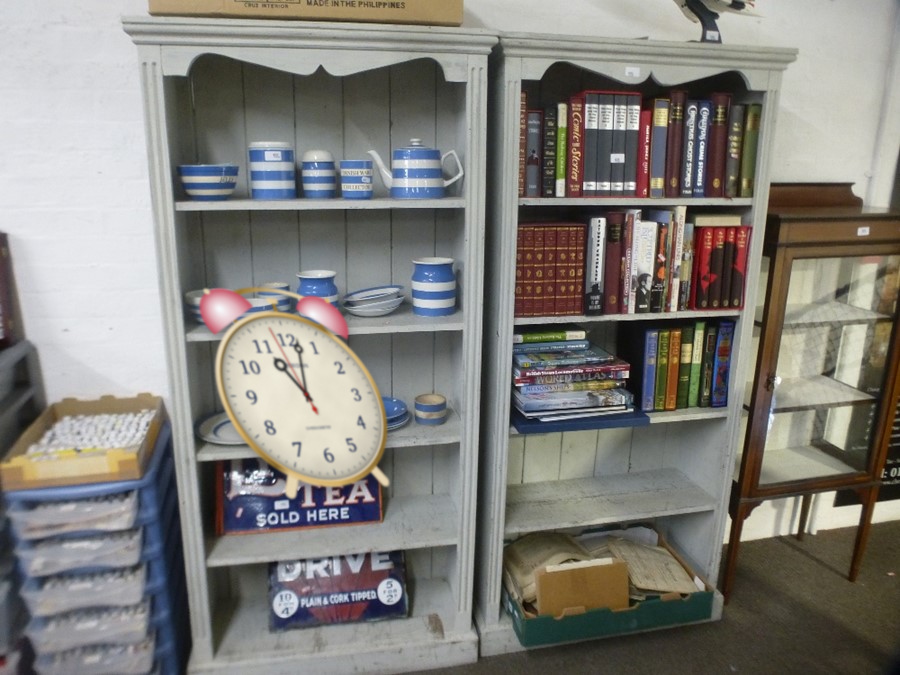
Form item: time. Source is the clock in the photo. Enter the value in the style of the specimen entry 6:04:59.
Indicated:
11:01:58
